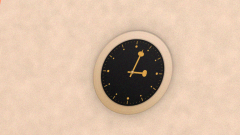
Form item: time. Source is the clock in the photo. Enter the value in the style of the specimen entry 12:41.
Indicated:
3:03
